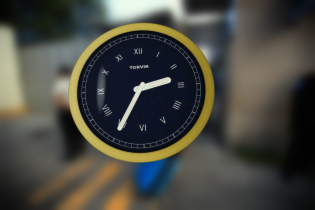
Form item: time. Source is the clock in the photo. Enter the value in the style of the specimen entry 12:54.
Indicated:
2:35
